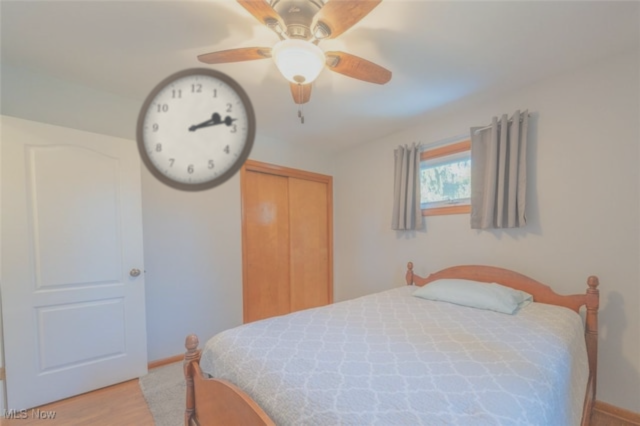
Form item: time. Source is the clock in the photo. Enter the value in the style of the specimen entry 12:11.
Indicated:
2:13
